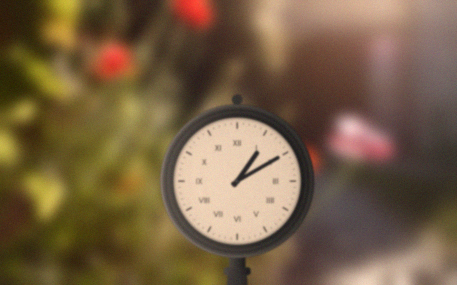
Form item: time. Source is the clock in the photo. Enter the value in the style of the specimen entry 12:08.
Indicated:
1:10
